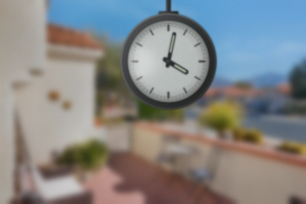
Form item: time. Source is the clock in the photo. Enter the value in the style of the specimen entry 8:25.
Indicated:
4:02
